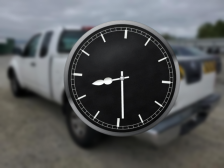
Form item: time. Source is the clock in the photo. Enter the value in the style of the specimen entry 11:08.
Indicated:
8:29
